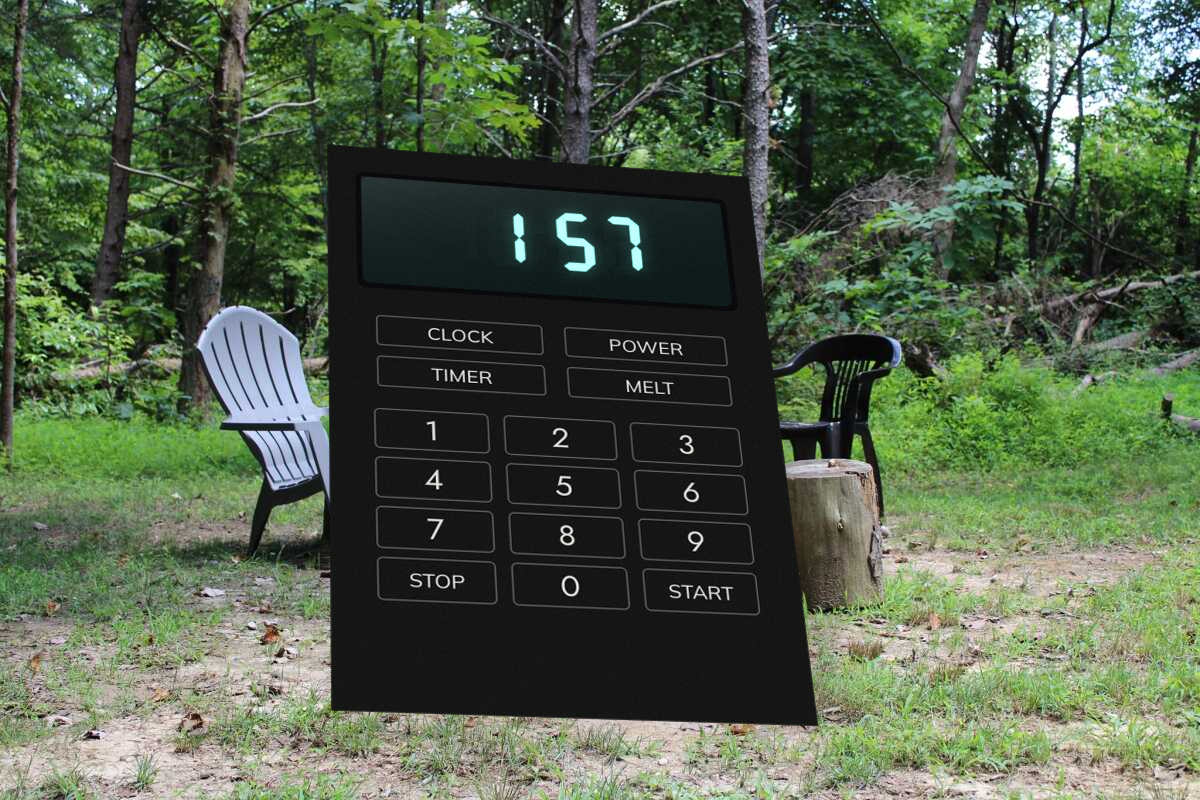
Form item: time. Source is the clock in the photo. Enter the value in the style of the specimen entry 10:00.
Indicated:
1:57
